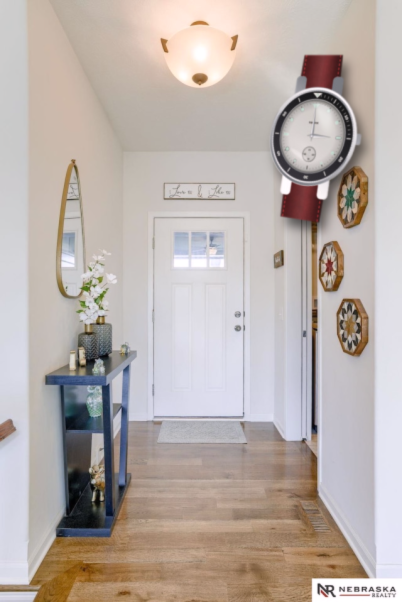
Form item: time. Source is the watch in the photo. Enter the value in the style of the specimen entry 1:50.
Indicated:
3:00
